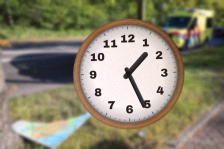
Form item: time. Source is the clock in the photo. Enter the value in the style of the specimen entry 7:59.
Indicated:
1:26
